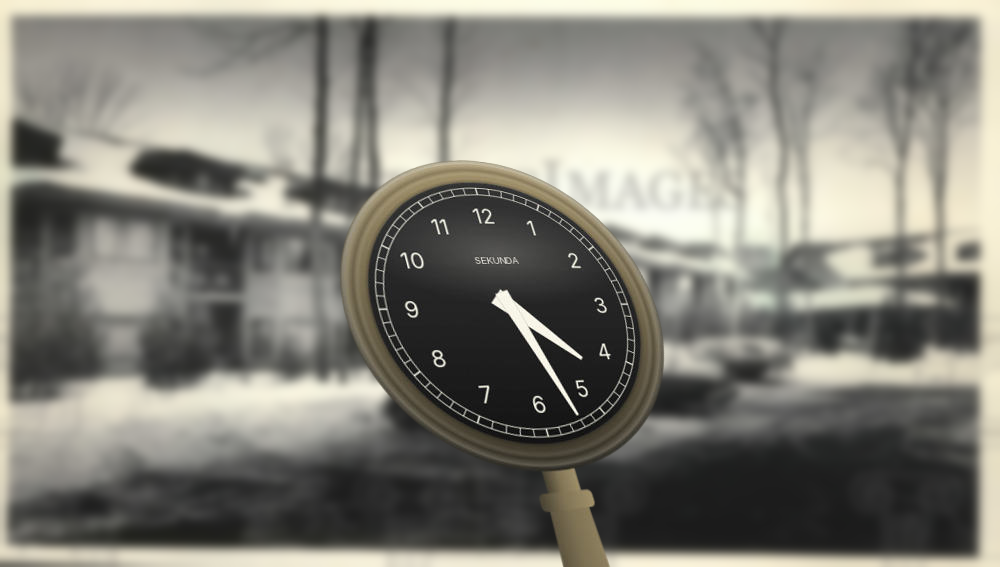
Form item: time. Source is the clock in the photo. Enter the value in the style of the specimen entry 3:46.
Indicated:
4:27
